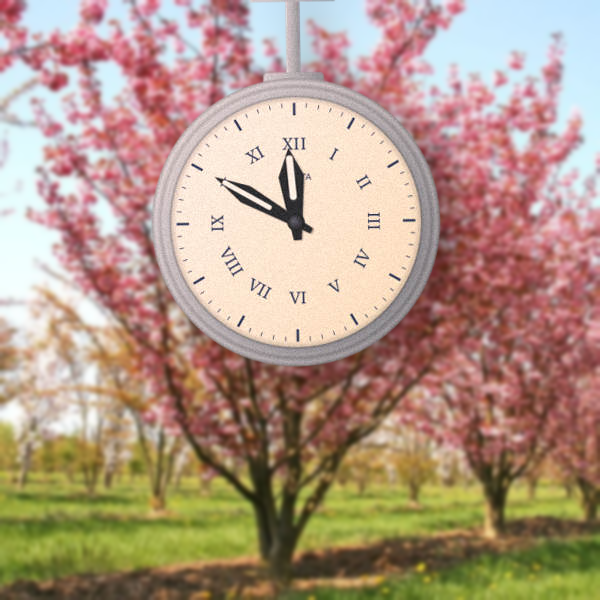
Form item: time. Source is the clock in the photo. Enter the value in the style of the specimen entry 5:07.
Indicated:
11:50
